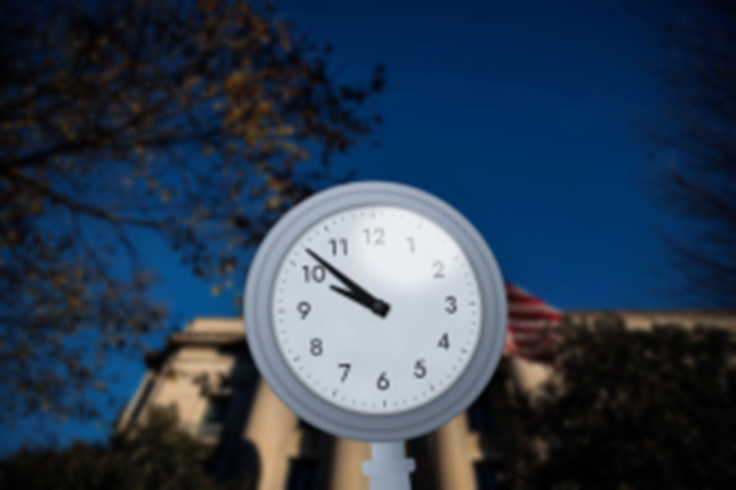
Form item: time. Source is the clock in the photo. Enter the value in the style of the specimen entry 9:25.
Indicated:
9:52
